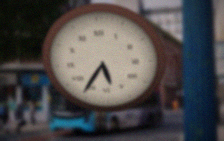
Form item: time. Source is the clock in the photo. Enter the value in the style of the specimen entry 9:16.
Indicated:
5:36
